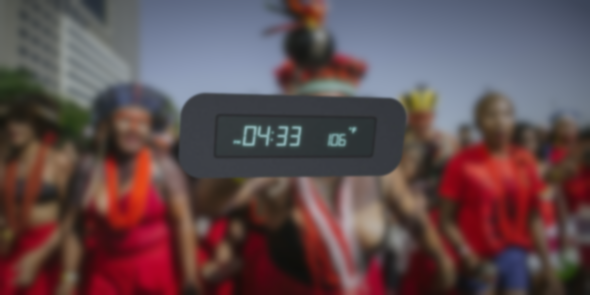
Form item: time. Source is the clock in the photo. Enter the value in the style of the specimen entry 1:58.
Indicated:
4:33
